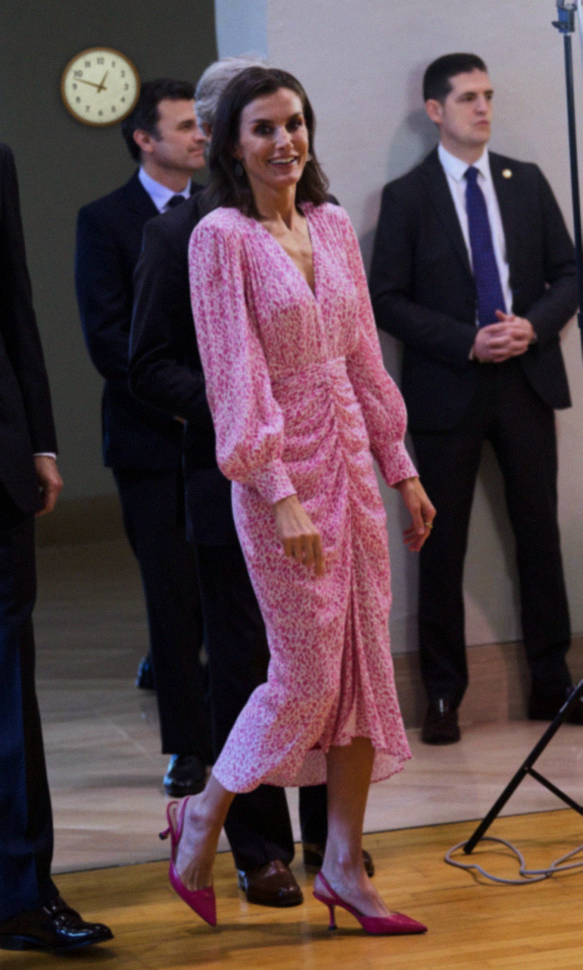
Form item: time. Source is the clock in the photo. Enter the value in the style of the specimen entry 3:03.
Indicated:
12:48
